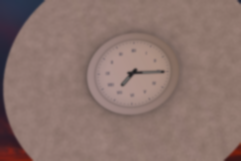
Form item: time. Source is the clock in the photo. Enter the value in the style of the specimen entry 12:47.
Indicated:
7:15
